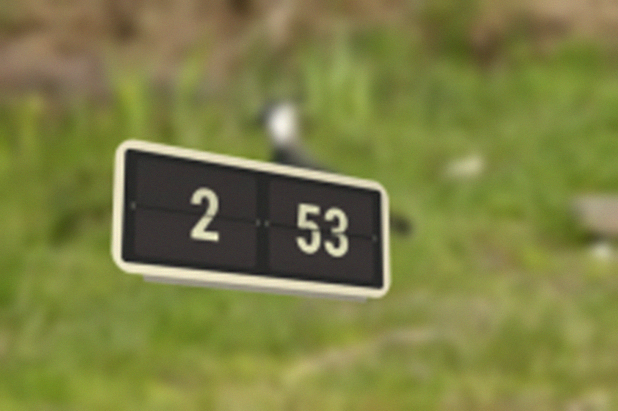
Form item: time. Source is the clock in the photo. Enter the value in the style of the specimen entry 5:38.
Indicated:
2:53
